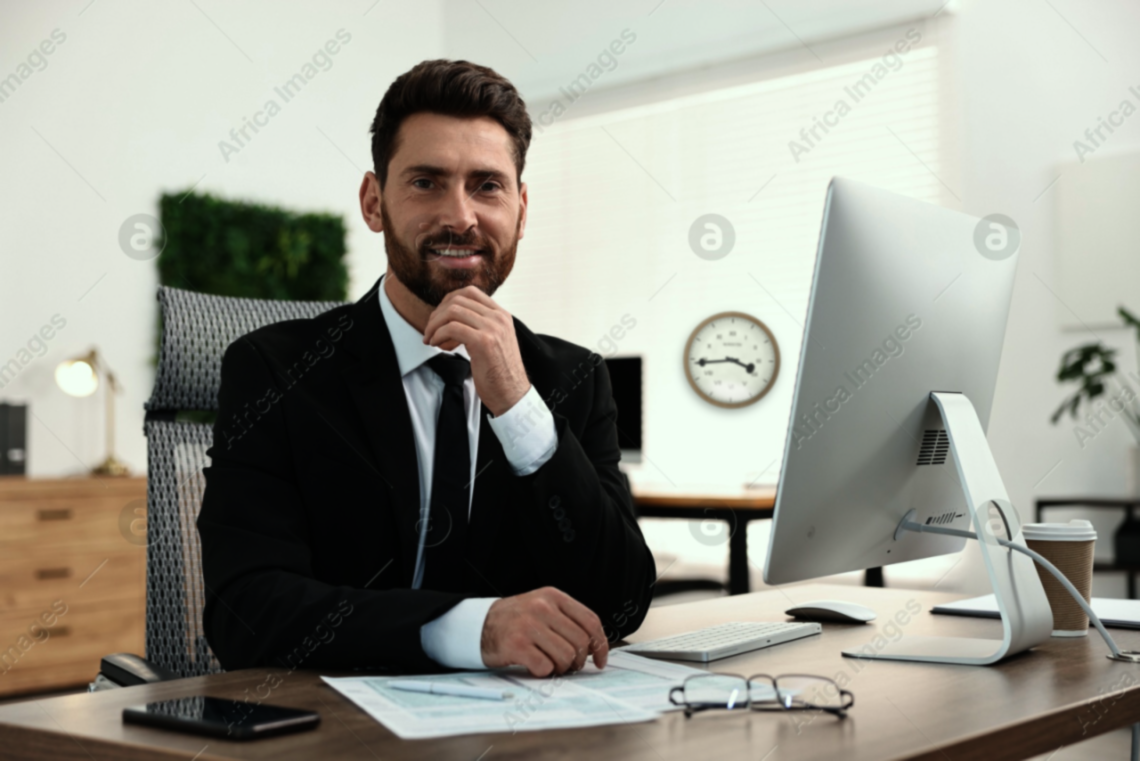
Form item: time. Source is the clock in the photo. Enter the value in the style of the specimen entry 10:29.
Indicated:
3:44
